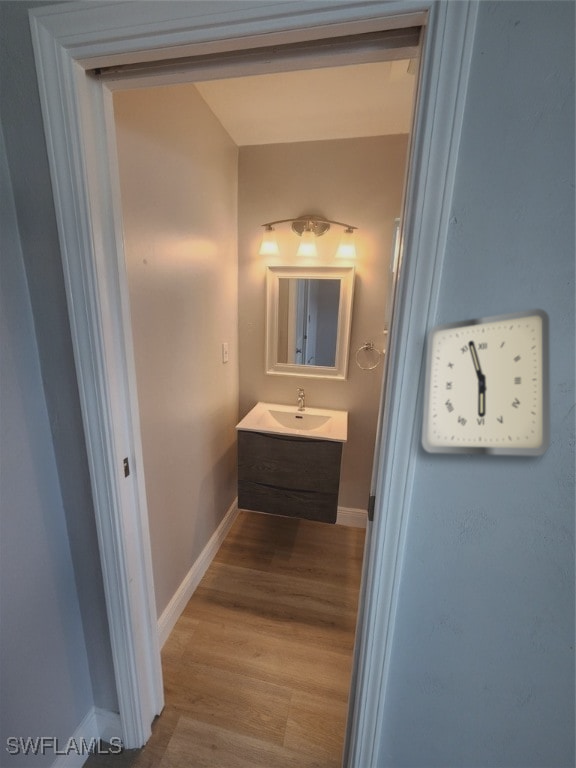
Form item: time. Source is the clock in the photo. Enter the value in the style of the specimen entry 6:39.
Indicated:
5:57
